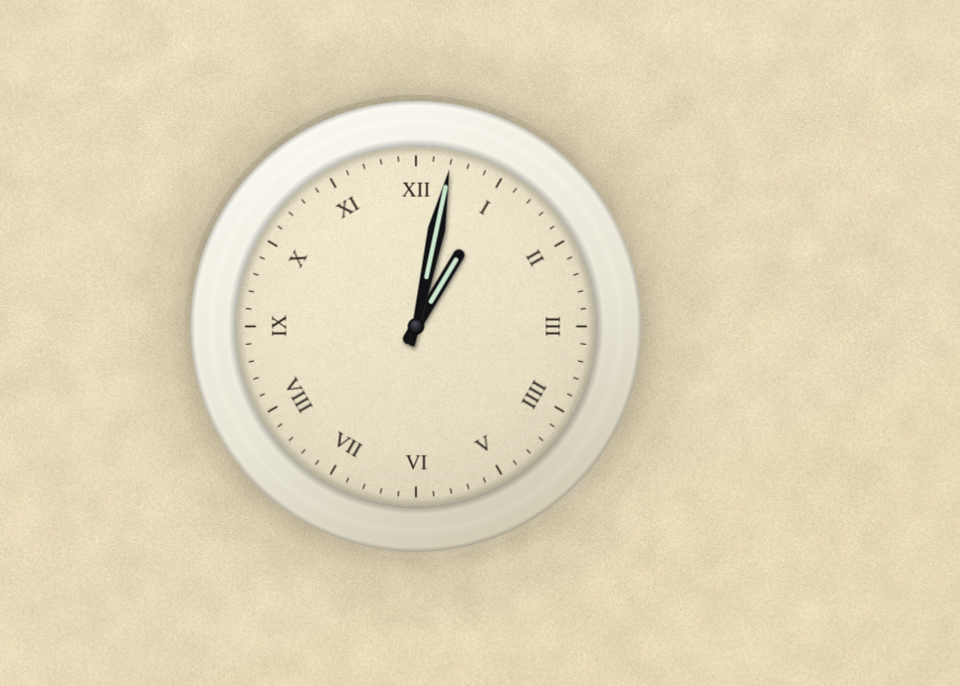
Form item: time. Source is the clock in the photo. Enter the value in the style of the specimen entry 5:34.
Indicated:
1:02
